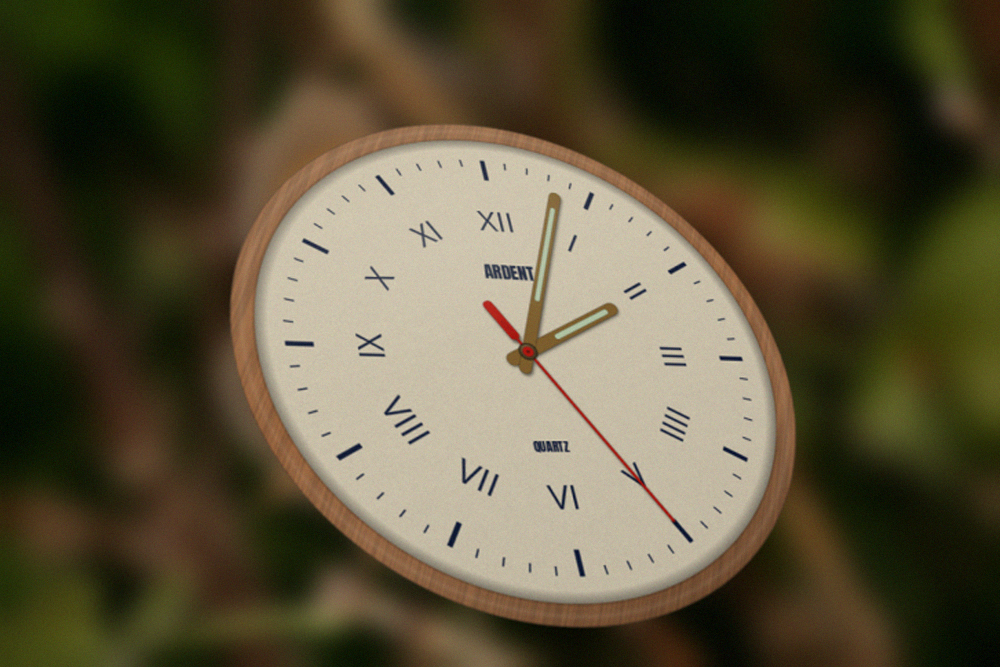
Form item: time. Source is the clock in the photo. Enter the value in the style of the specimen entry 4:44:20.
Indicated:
2:03:25
